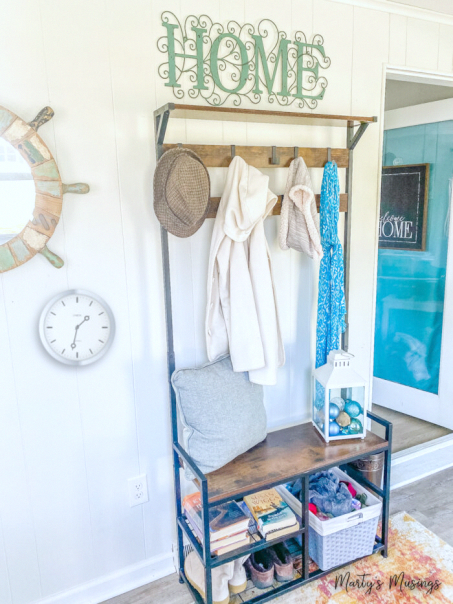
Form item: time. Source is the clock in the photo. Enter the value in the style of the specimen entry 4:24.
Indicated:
1:32
